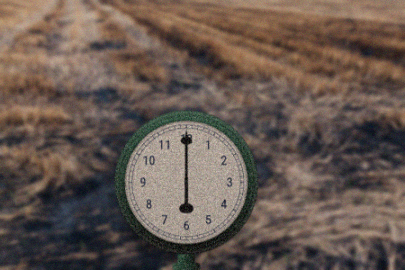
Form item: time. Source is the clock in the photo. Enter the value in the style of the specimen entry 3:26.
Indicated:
6:00
